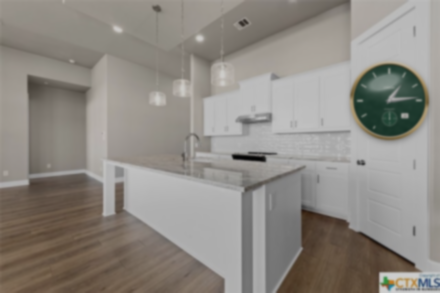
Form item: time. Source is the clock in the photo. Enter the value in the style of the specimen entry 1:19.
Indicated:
1:14
